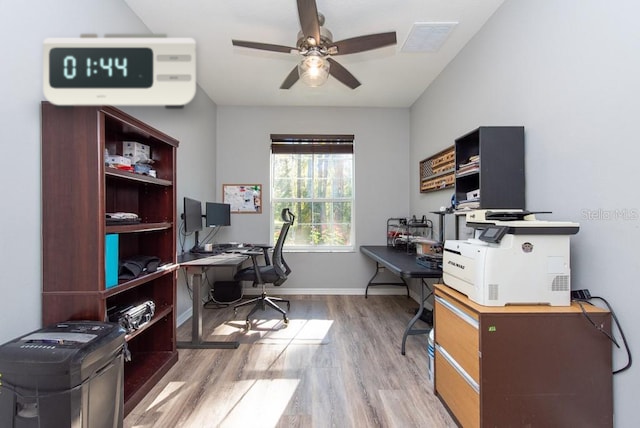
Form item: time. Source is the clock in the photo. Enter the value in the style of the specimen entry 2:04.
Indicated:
1:44
